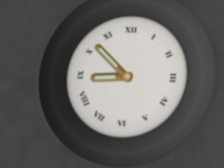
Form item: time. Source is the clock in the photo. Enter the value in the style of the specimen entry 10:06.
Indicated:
8:52
